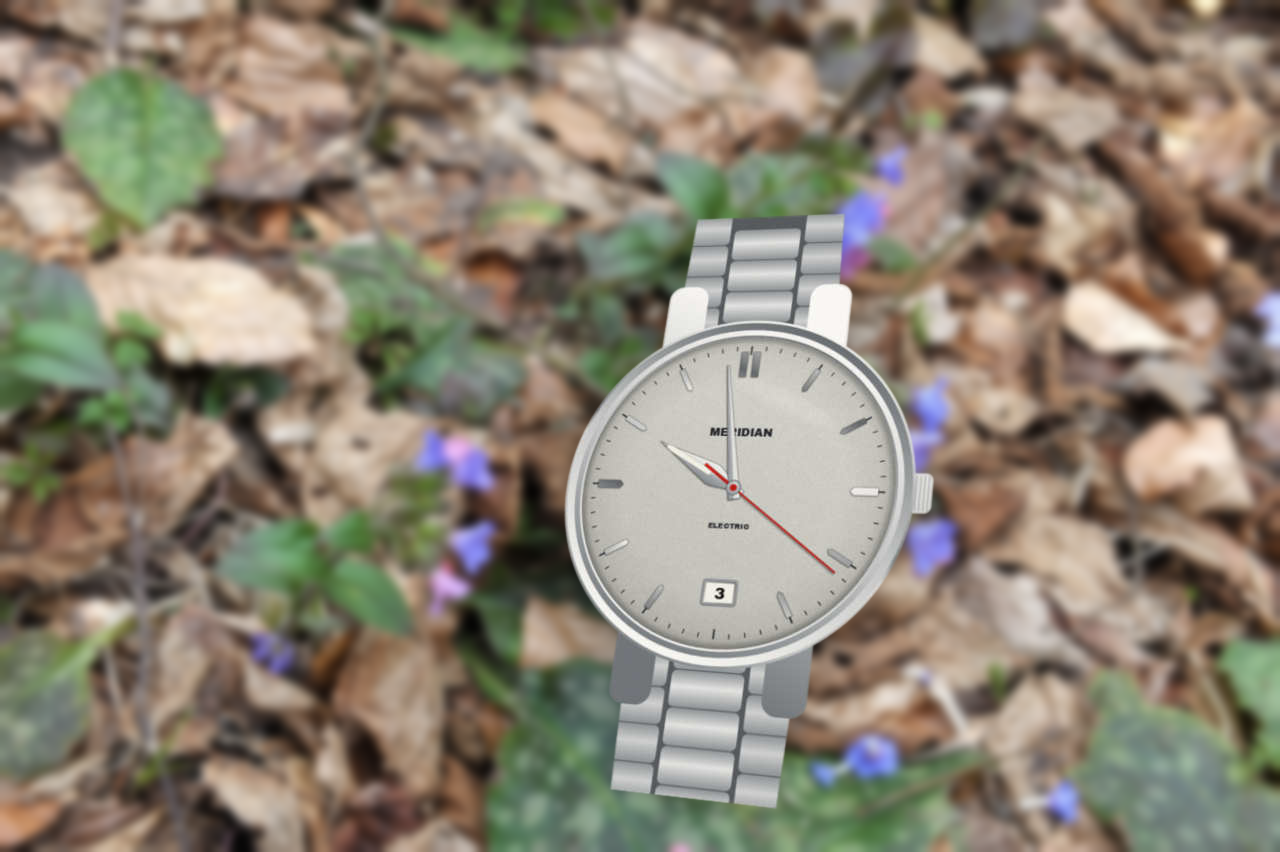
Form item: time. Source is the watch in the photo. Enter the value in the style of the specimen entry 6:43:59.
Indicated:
9:58:21
